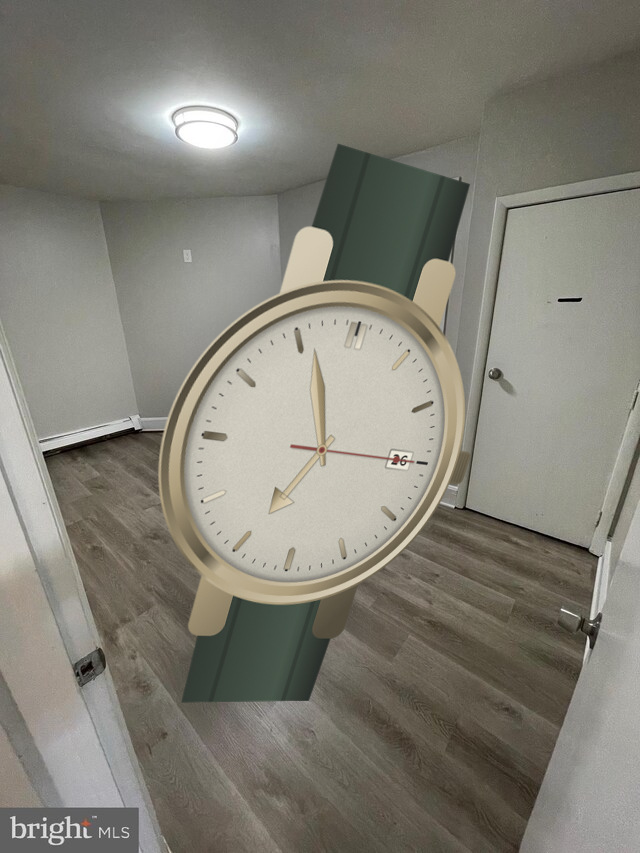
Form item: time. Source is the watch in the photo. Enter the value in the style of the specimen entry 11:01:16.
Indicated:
6:56:15
